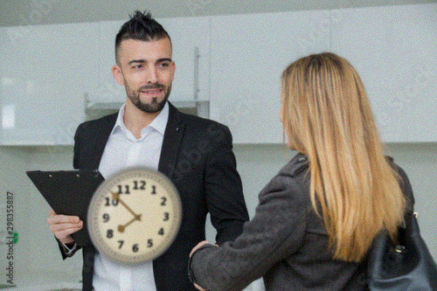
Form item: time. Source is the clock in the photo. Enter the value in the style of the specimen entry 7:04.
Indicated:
7:52
